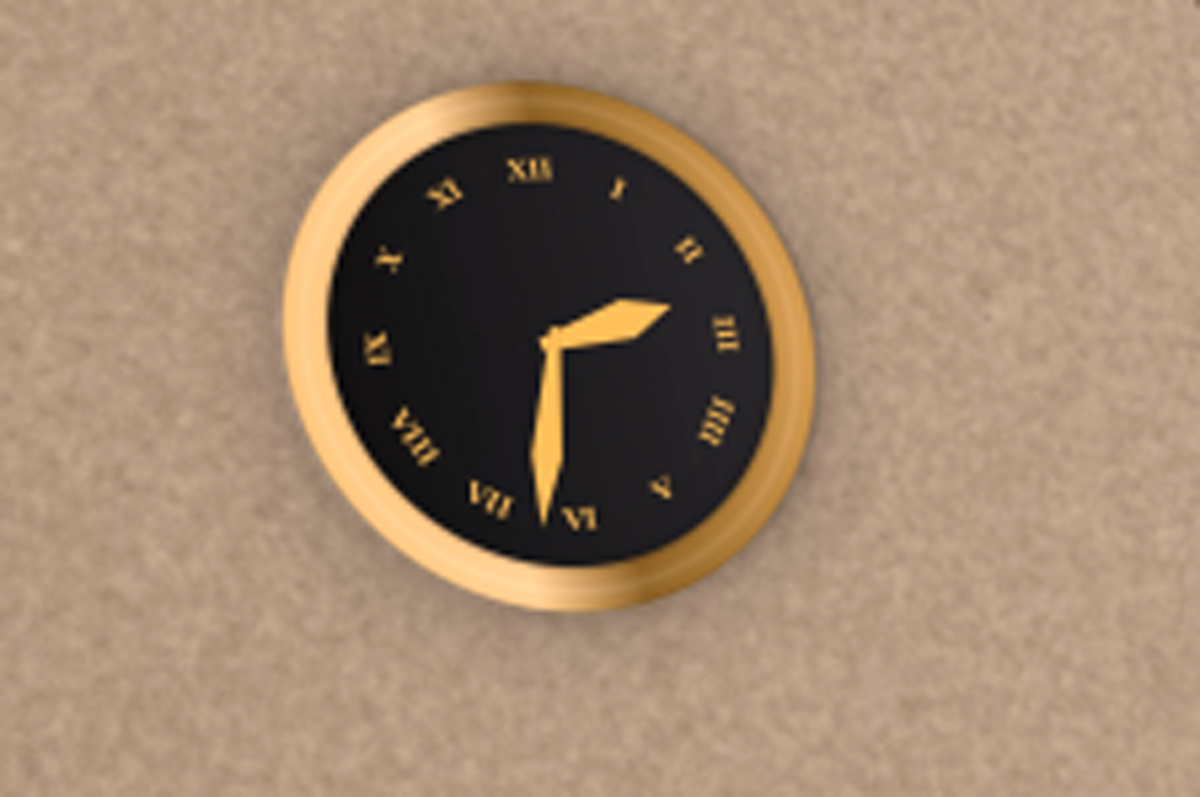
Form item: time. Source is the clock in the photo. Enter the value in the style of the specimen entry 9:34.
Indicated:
2:32
